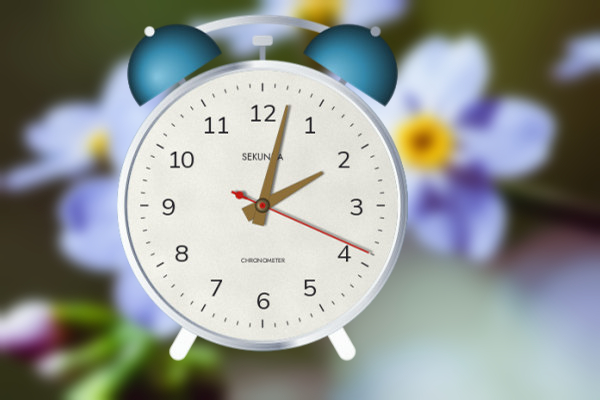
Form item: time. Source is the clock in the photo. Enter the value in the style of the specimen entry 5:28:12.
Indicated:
2:02:19
